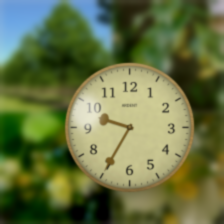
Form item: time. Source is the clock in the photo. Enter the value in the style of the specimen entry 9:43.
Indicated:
9:35
